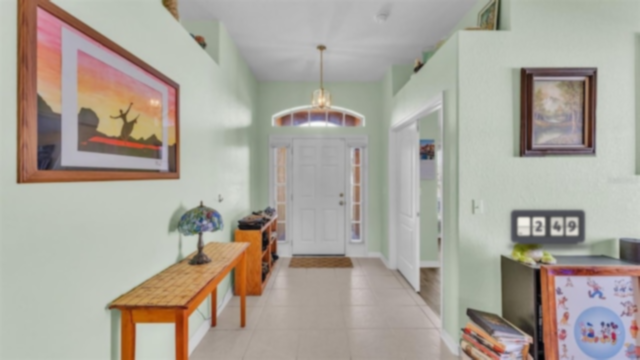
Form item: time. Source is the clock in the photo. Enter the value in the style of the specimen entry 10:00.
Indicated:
2:49
